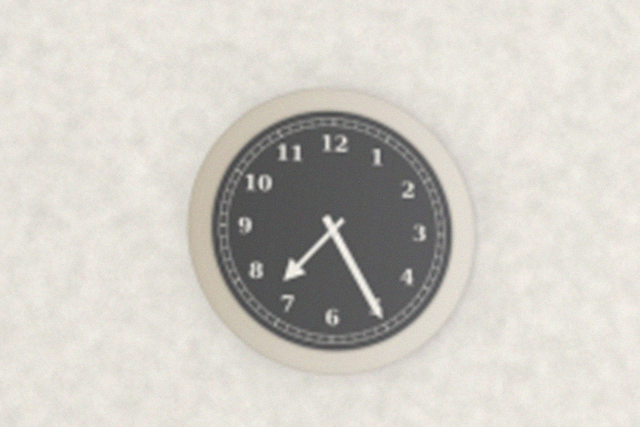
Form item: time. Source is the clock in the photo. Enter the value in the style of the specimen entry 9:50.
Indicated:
7:25
